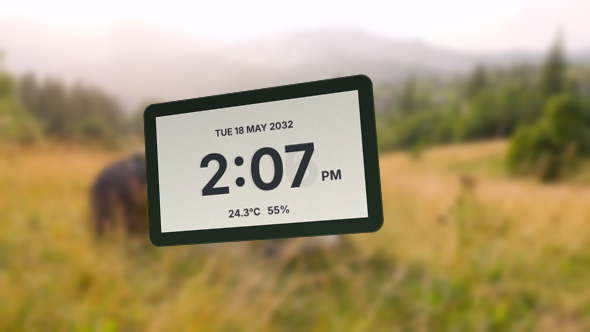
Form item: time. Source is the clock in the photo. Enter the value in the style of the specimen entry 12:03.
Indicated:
2:07
